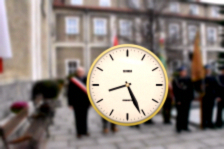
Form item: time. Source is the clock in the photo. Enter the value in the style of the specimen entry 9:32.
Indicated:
8:26
